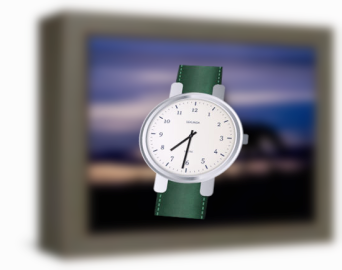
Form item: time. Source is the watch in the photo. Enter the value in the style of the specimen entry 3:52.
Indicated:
7:31
